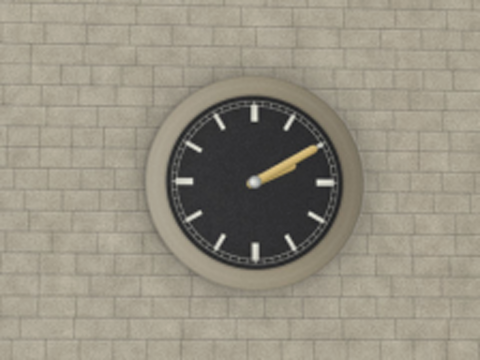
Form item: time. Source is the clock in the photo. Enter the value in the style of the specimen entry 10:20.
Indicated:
2:10
